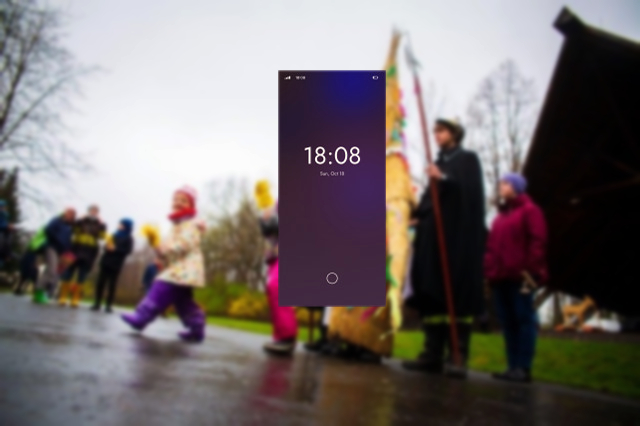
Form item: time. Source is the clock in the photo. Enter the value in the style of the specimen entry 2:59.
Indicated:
18:08
